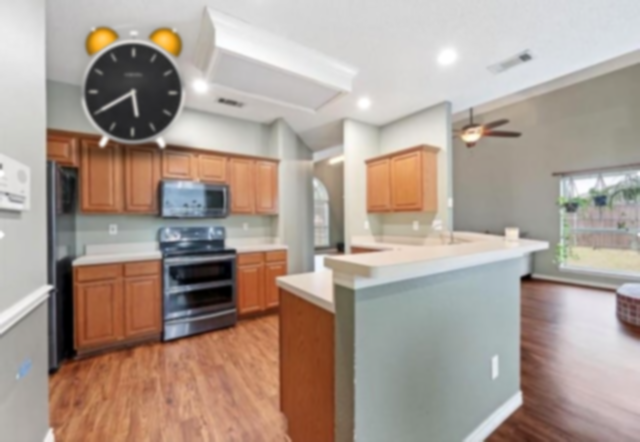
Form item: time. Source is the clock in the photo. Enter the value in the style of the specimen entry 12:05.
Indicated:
5:40
